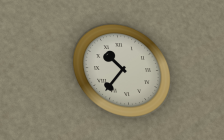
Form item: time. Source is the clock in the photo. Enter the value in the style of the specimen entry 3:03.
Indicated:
10:37
